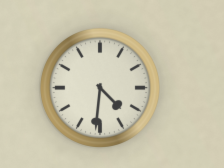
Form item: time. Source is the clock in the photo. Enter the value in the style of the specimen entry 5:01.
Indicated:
4:31
